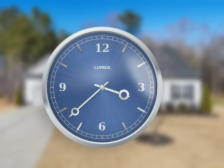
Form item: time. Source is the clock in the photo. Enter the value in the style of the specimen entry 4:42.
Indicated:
3:38
